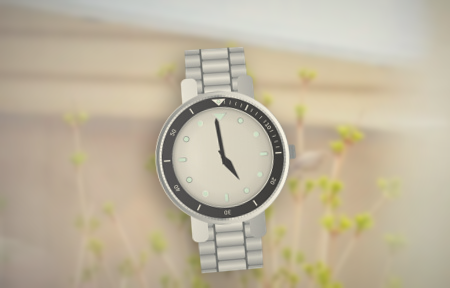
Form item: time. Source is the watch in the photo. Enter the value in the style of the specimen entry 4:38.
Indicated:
4:59
